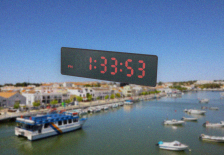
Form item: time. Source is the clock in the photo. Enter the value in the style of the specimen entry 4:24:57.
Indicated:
1:33:53
